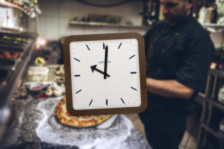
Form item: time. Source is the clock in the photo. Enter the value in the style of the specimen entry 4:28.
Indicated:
10:01
